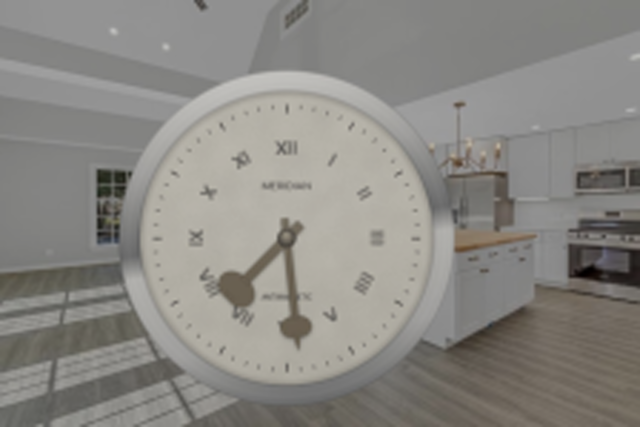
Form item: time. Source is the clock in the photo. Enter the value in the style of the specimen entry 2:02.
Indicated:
7:29
